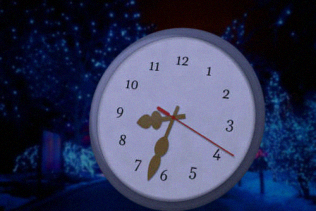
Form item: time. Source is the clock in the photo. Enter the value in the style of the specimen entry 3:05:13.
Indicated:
8:32:19
